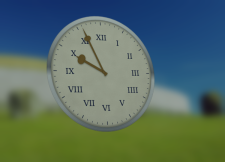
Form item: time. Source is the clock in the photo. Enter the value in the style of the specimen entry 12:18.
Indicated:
9:56
